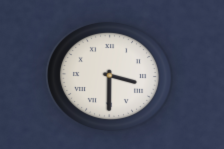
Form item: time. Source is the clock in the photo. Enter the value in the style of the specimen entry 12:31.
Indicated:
3:30
